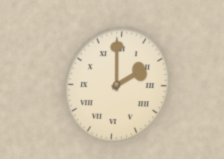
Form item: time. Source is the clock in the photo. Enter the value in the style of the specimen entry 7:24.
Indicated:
1:59
